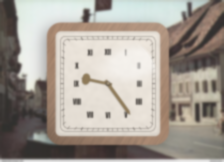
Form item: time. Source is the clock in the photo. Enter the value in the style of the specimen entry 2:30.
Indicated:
9:24
